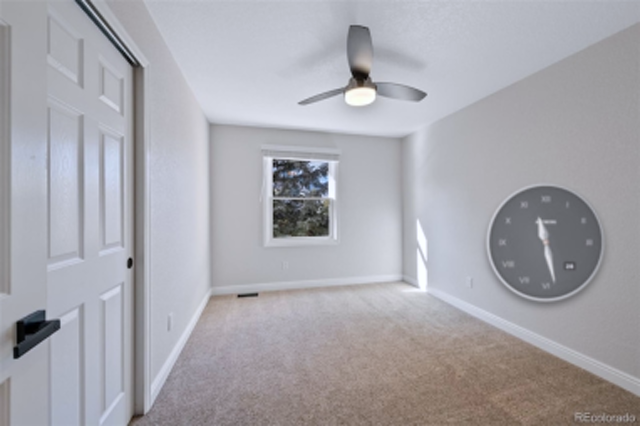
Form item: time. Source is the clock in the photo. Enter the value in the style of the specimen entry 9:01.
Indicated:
11:28
